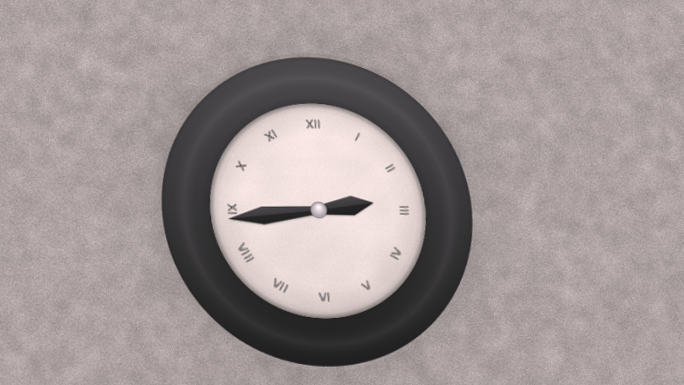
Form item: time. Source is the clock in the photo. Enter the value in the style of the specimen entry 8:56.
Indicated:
2:44
